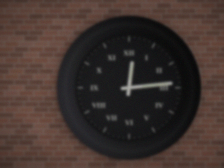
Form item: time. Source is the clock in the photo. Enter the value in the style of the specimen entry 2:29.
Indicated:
12:14
